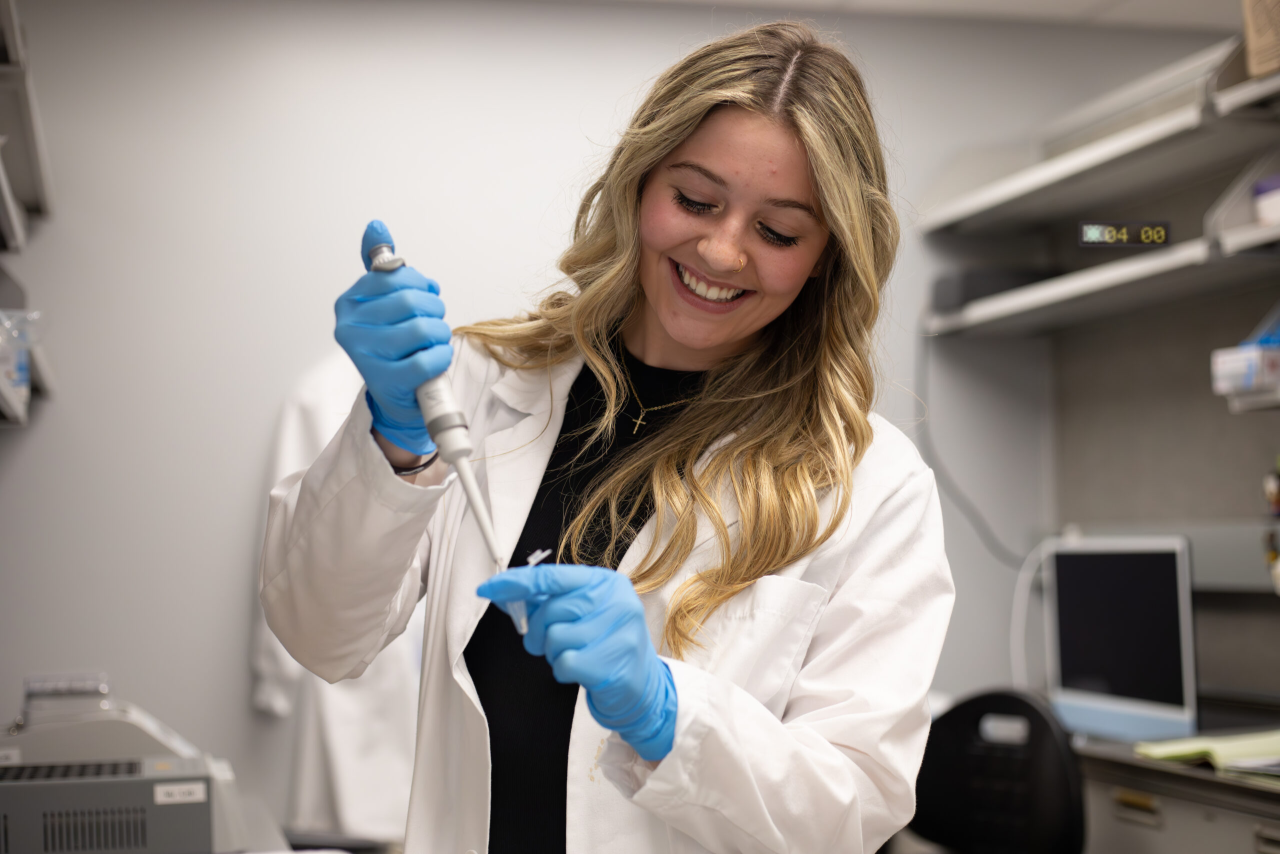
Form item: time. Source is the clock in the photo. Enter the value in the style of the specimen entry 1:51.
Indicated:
4:00
